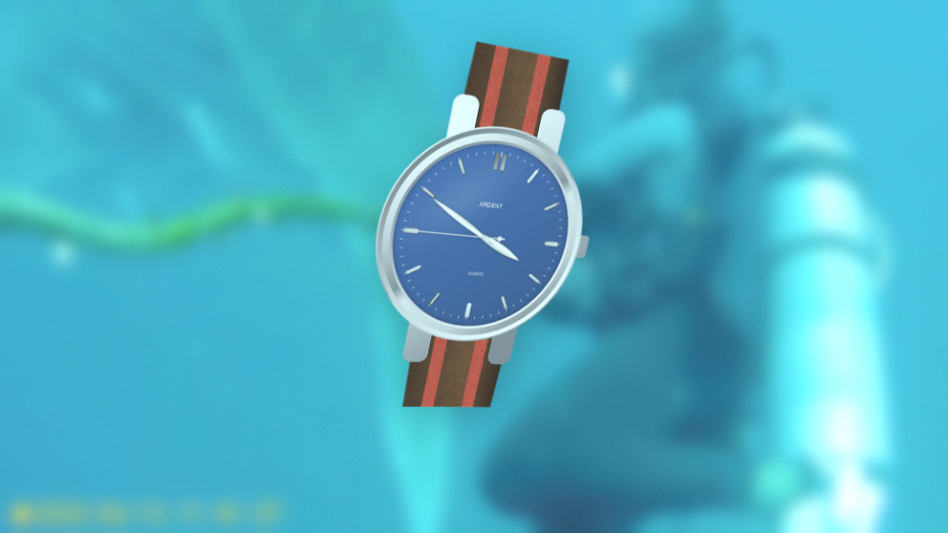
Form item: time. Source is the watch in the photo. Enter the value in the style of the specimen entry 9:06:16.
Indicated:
3:49:45
